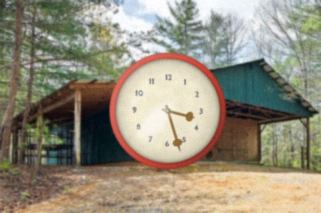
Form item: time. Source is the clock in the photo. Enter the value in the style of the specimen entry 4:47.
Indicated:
3:27
